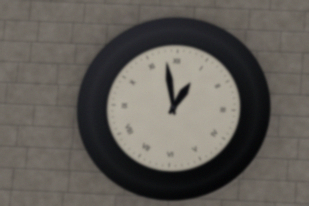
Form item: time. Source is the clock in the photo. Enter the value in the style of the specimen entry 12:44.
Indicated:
12:58
